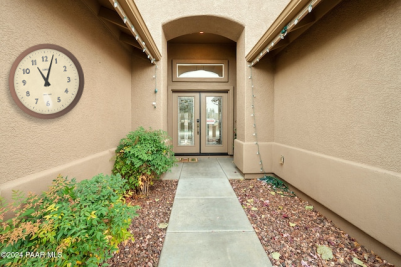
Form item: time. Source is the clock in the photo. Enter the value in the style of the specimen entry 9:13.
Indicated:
11:03
